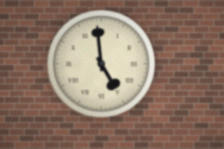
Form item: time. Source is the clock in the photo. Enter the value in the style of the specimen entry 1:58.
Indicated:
4:59
